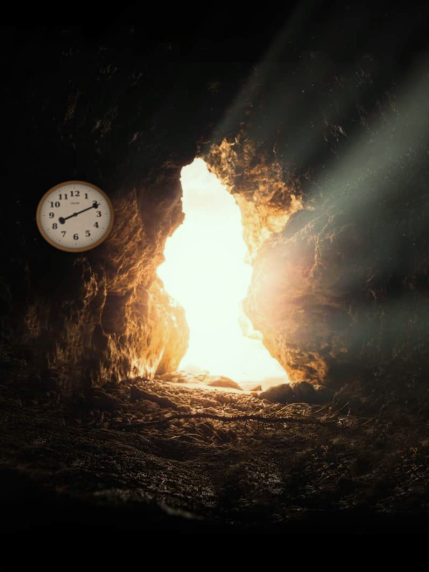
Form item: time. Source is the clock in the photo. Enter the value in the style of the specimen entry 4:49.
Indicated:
8:11
